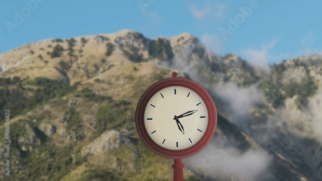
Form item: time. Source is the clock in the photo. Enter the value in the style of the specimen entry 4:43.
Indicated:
5:12
